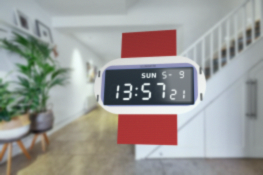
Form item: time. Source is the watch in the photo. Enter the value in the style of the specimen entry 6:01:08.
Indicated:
13:57:21
